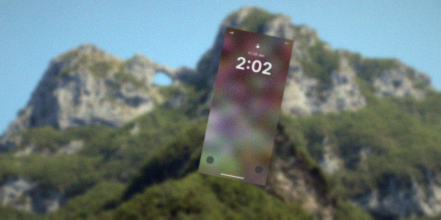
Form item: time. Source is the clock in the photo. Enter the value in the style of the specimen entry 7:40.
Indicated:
2:02
